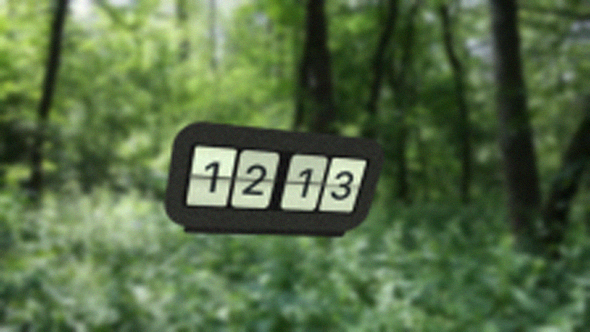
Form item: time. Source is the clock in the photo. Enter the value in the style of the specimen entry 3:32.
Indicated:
12:13
